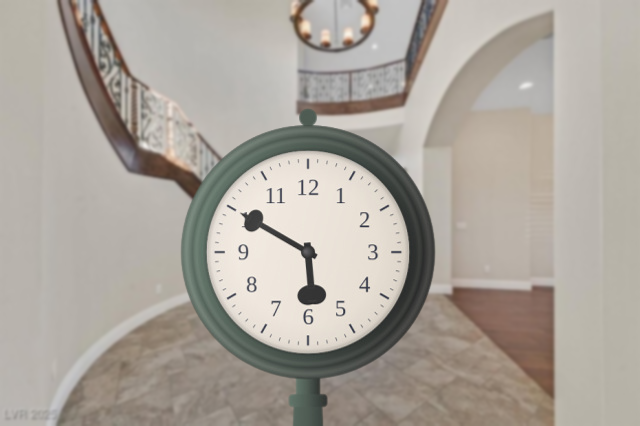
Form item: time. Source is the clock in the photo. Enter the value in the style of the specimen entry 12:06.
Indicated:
5:50
